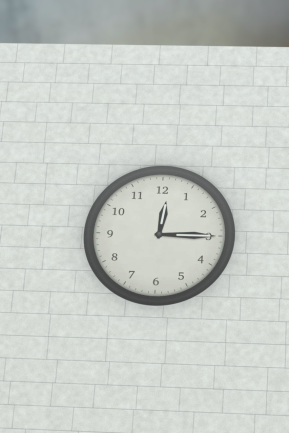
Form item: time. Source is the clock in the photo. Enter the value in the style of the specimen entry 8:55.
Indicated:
12:15
